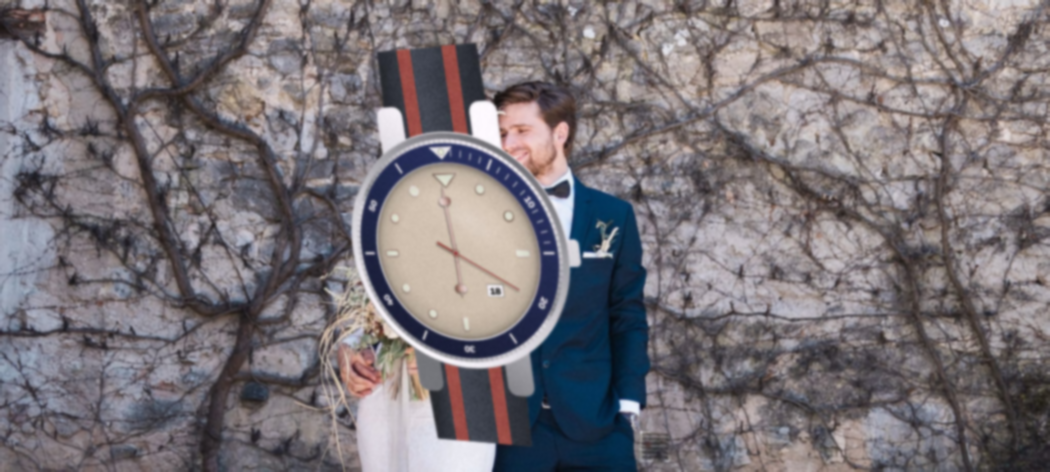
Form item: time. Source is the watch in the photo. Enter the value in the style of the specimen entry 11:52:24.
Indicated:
5:59:20
